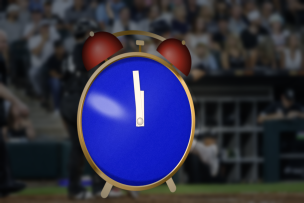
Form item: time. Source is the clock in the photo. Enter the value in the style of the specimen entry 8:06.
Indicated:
11:59
